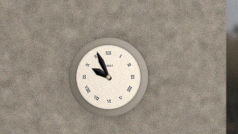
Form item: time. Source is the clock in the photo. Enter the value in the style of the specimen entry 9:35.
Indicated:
9:56
